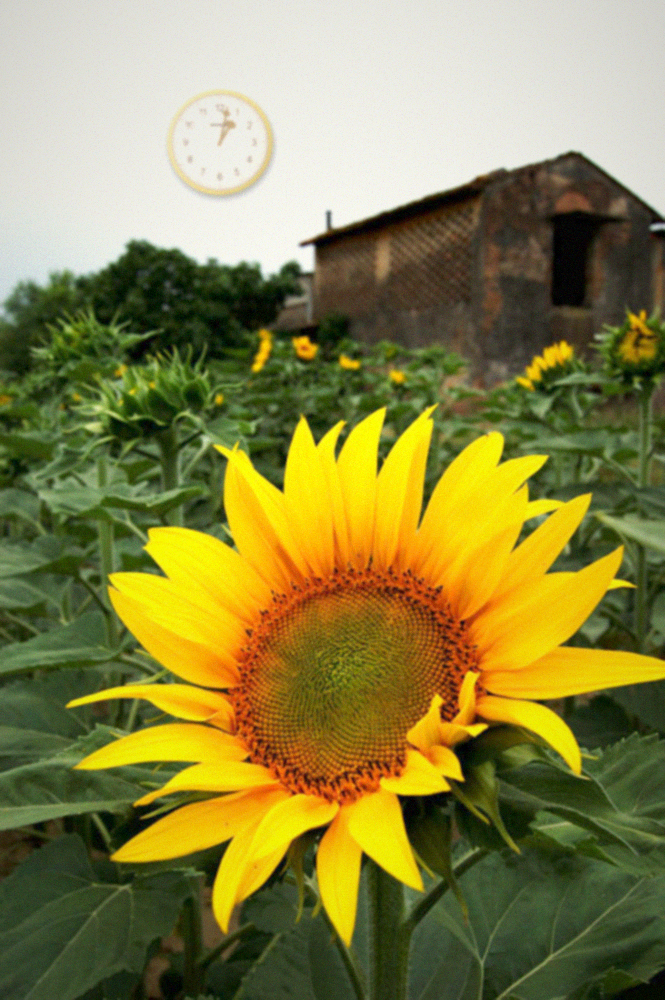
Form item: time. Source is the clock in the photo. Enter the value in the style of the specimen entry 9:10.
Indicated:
1:02
